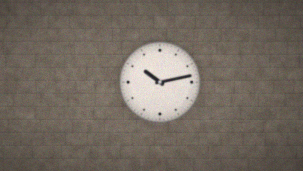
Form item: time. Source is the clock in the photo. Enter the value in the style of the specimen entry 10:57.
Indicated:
10:13
